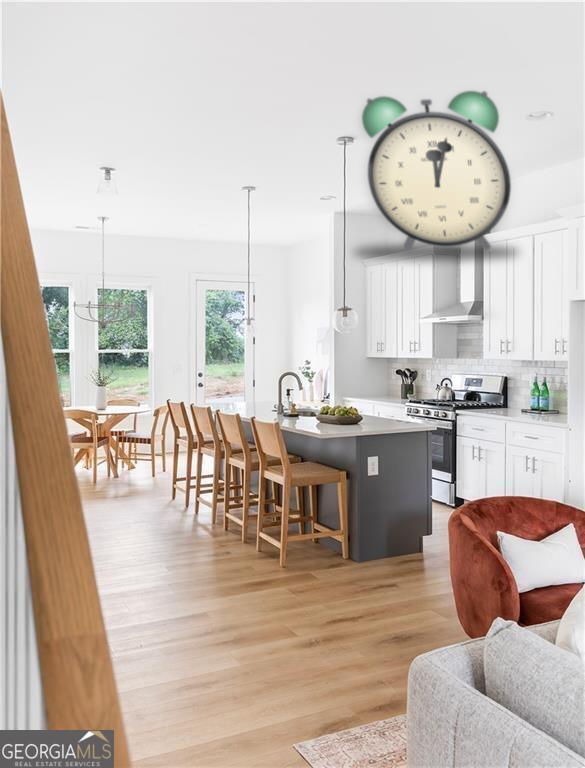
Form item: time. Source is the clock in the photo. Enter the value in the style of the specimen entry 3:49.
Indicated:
12:03
